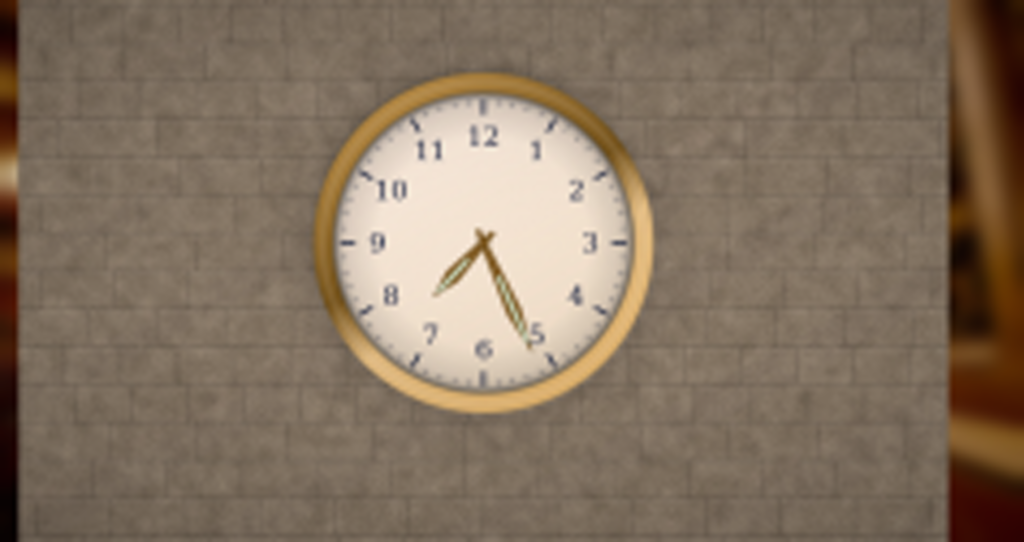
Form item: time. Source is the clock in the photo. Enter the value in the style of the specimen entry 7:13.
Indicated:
7:26
